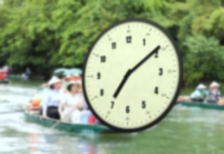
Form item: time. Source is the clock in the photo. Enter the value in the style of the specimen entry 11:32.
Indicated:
7:09
